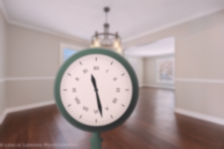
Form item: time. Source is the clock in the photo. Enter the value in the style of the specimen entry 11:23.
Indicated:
11:28
